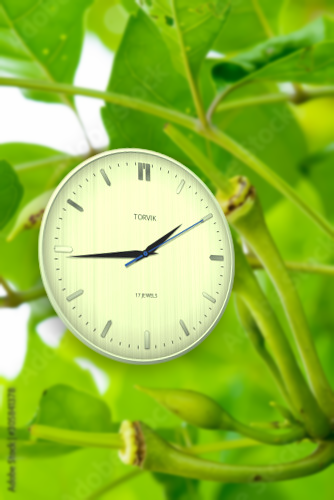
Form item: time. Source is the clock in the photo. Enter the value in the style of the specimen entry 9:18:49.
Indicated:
1:44:10
